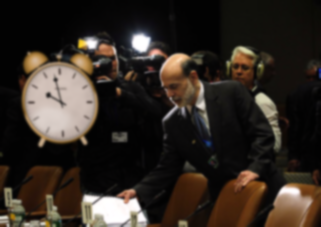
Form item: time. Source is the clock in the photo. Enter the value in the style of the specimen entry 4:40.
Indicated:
9:58
